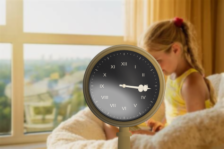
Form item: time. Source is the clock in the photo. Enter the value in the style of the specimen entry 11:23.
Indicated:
3:16
